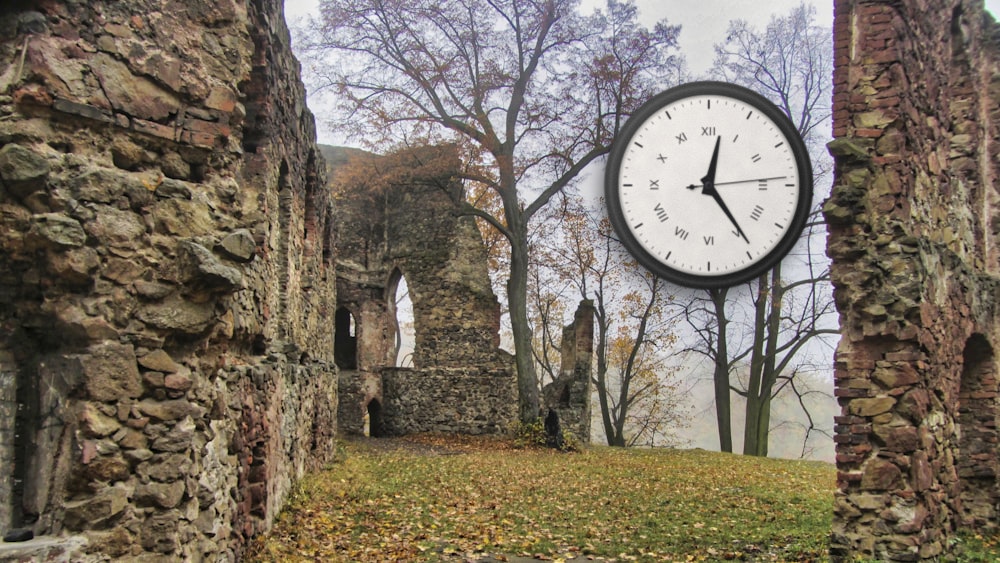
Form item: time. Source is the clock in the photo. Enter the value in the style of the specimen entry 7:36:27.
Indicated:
12:24:14
